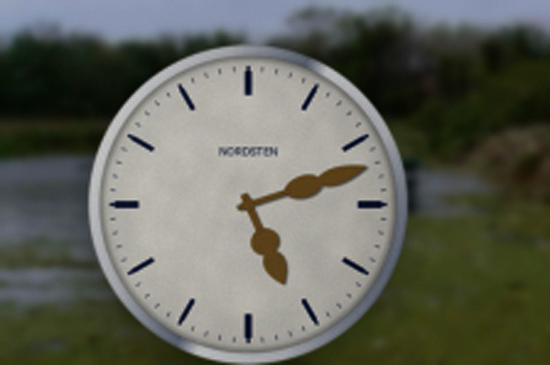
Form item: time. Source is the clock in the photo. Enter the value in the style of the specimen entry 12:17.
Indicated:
5:12
